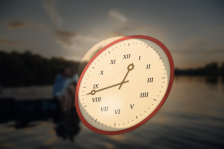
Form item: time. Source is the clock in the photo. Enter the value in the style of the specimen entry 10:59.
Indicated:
12:43
